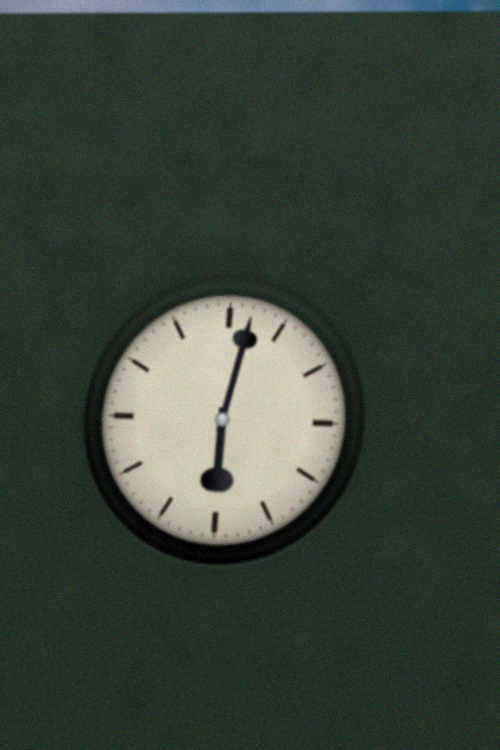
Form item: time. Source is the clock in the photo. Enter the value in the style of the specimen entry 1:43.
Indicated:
6:02
